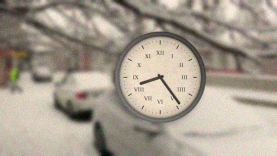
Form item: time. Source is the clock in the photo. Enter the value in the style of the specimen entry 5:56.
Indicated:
8:24
